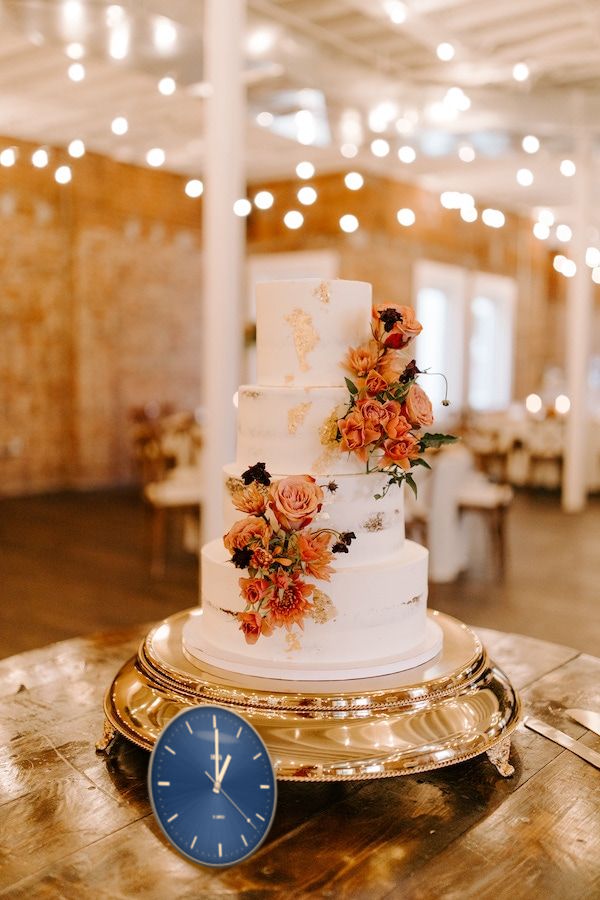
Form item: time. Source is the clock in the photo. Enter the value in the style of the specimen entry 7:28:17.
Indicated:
1:00:22
